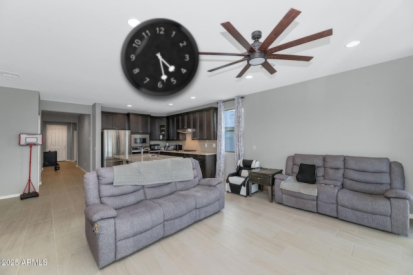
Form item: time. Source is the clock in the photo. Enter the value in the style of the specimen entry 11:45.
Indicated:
4:28
